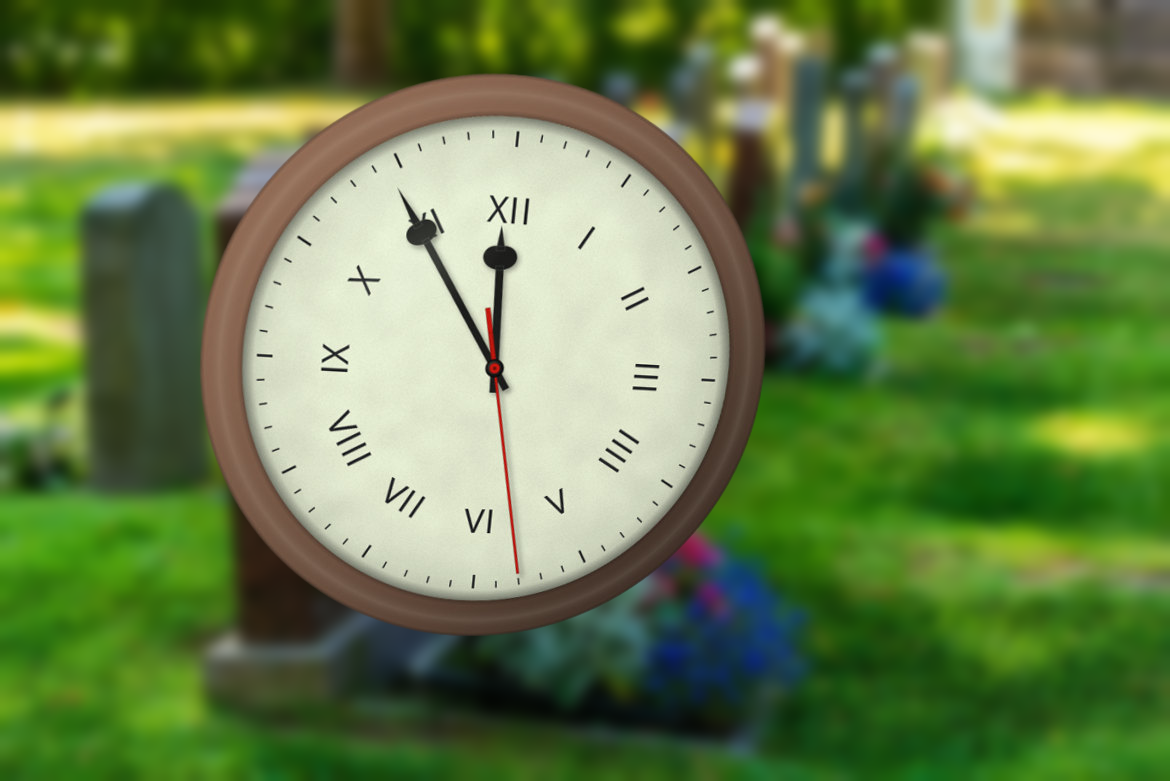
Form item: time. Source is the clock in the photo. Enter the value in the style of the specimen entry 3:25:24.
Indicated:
11:54:28
